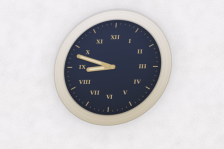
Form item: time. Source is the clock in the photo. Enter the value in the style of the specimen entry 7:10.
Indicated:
8:48
